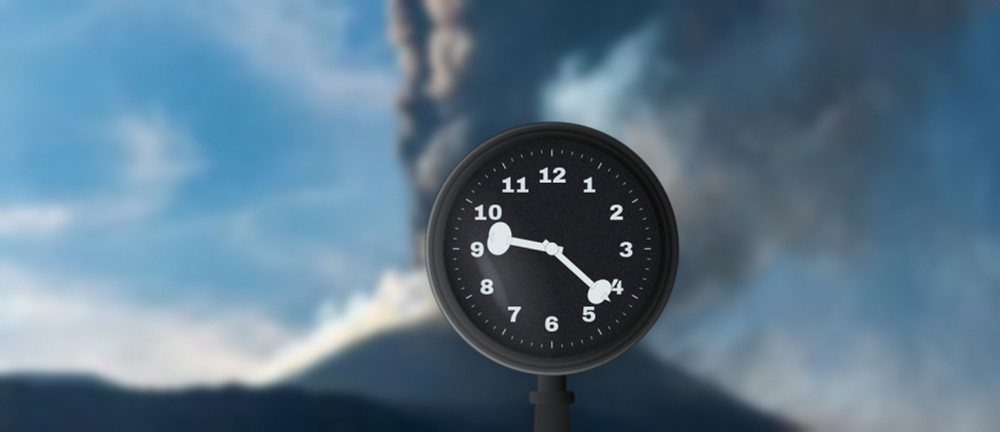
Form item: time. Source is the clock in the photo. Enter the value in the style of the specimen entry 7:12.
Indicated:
9:22
